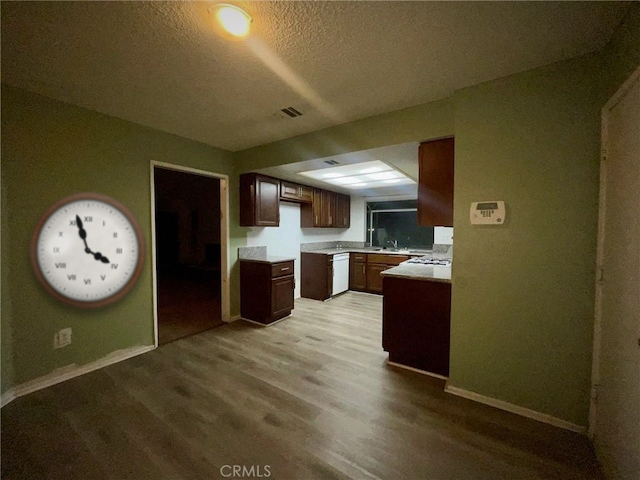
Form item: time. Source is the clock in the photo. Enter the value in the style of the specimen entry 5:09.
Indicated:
3:57
